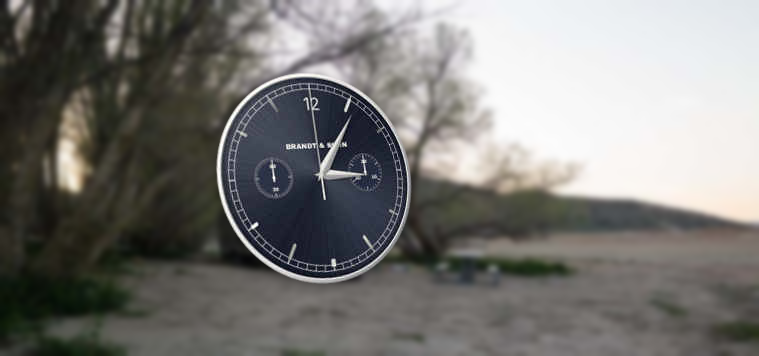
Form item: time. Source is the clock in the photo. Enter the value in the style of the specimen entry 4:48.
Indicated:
3:06
